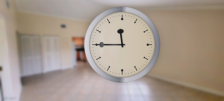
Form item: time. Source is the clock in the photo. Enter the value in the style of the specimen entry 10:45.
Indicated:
11:45
